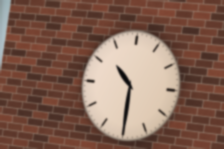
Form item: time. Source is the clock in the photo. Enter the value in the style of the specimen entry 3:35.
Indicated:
10:30
